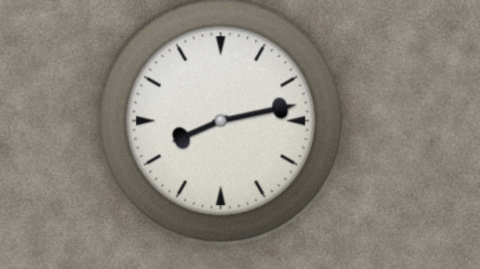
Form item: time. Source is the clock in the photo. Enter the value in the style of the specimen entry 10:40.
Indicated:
8:13
